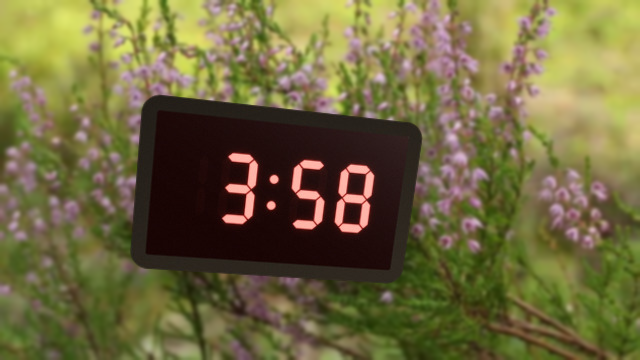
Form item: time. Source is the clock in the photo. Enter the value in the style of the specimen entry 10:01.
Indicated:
3:58
